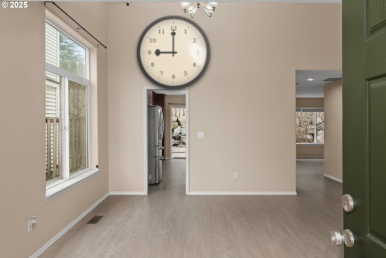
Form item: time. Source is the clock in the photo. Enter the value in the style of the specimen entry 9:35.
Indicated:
9:00
